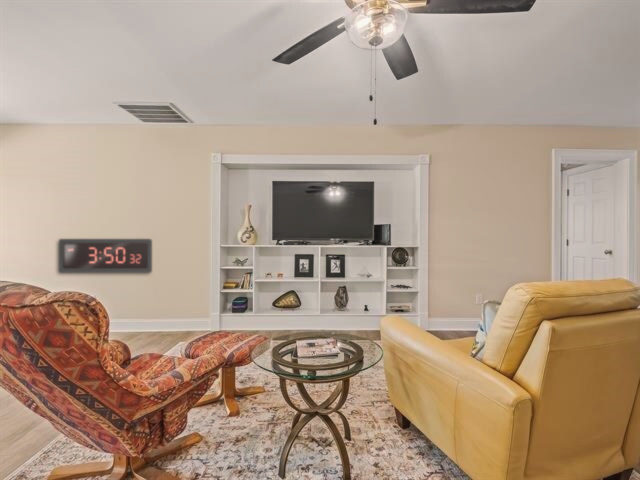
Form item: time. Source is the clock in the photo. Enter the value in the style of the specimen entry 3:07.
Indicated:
3:50
